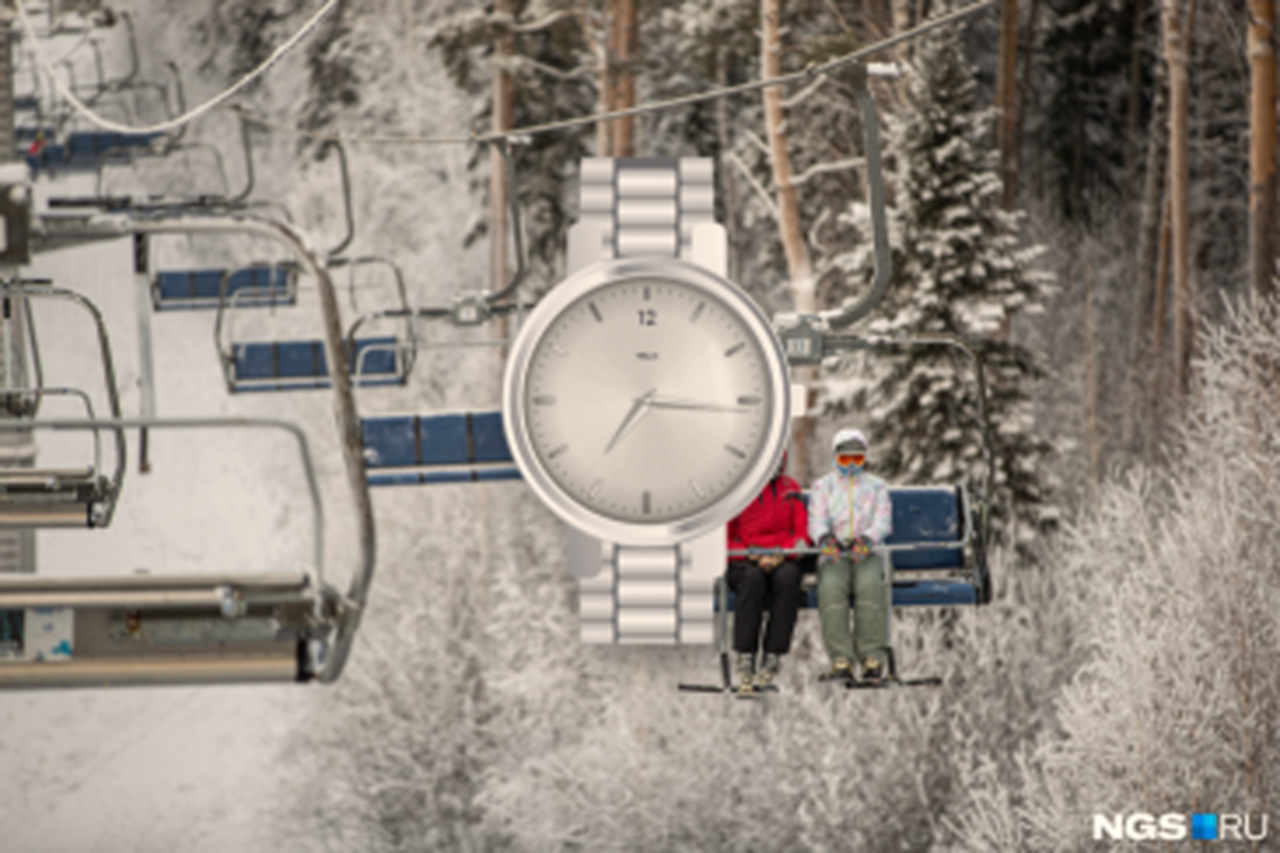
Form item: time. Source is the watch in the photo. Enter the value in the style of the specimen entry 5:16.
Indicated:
7:16
